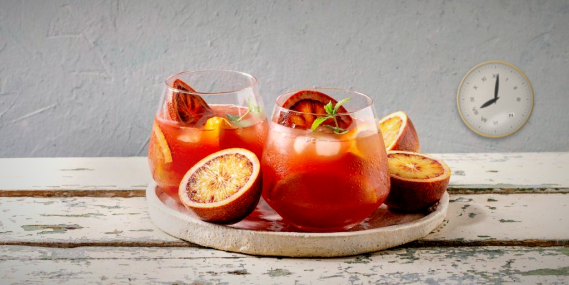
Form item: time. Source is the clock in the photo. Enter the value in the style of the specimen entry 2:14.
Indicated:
8:01
